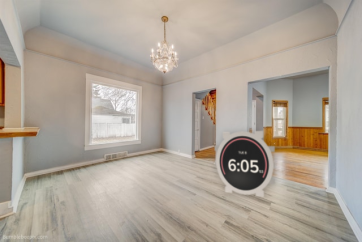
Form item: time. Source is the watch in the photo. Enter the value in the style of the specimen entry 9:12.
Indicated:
6:05
